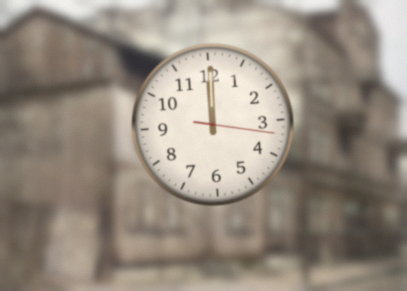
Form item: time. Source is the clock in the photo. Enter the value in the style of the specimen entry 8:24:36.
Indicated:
12:00:17
